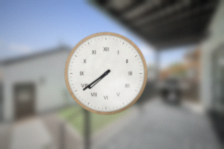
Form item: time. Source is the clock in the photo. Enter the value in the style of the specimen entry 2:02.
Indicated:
7:39
